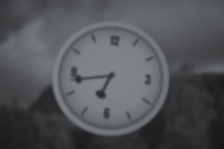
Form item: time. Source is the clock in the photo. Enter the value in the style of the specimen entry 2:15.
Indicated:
6:43
